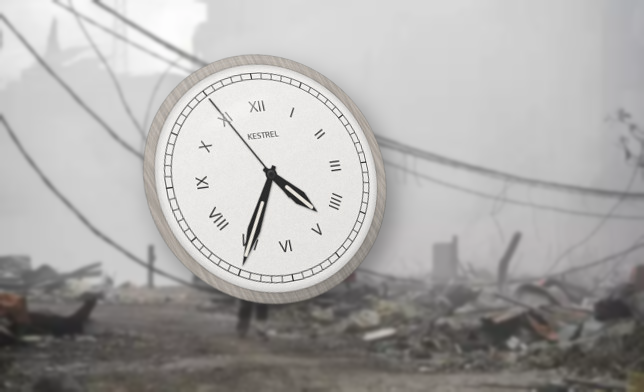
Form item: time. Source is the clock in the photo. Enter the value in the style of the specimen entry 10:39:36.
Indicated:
4:34:55
